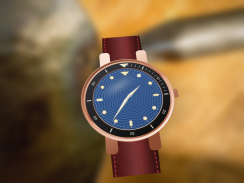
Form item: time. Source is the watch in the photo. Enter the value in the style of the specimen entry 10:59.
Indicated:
1:36
